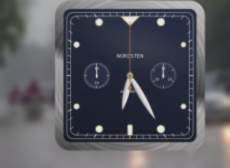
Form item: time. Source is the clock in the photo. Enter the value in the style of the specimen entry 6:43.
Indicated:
6:25
